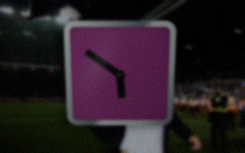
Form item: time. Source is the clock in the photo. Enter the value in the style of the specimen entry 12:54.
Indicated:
5:51
